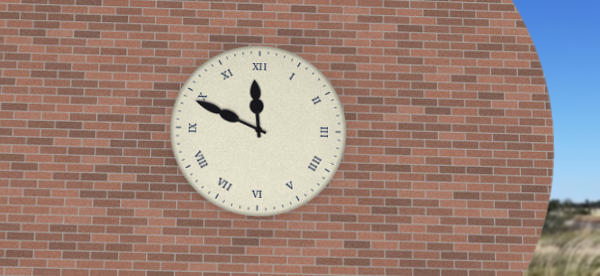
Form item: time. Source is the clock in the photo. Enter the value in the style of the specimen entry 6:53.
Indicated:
11:49
